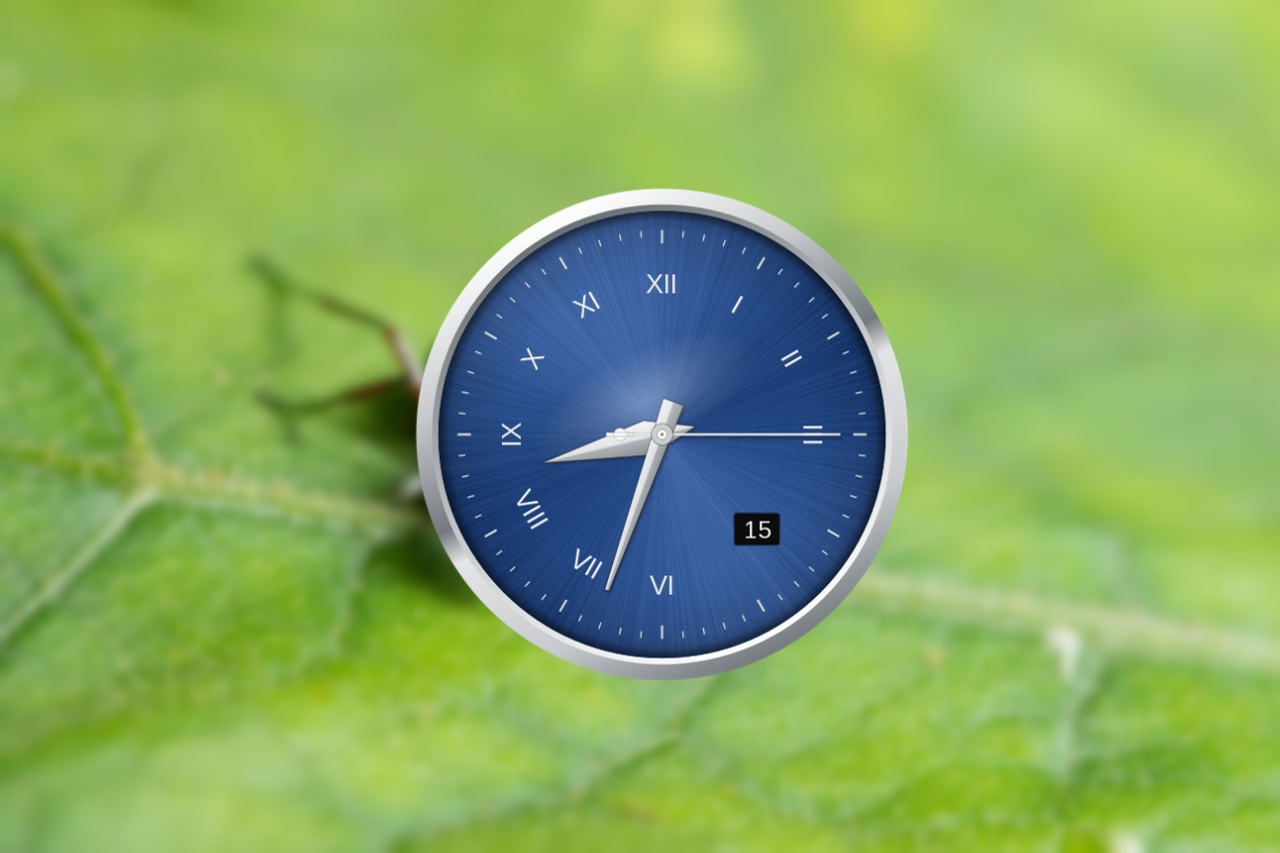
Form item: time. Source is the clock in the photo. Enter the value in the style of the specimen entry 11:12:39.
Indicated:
8:33:15
